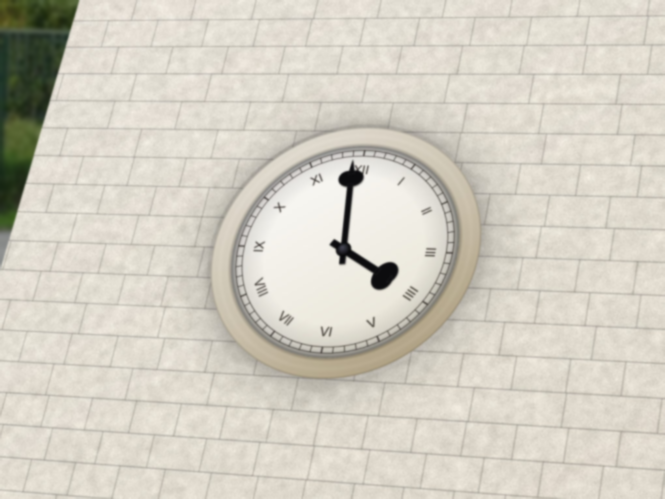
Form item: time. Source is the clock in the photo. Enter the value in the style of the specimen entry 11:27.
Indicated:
3:59
